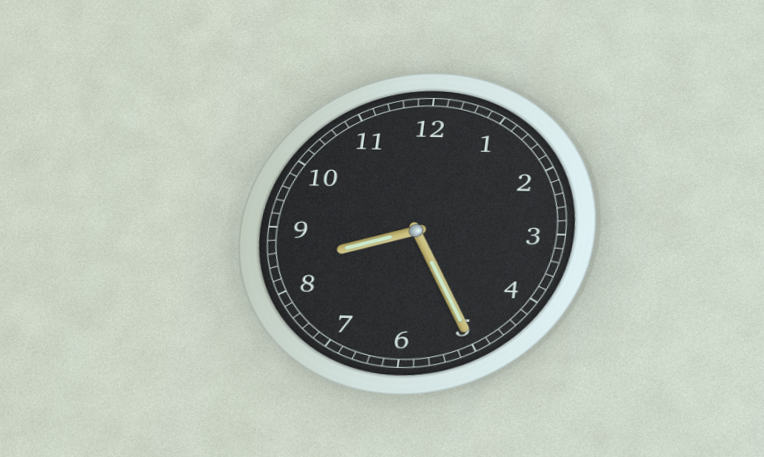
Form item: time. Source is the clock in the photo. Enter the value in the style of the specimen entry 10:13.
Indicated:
8:25
